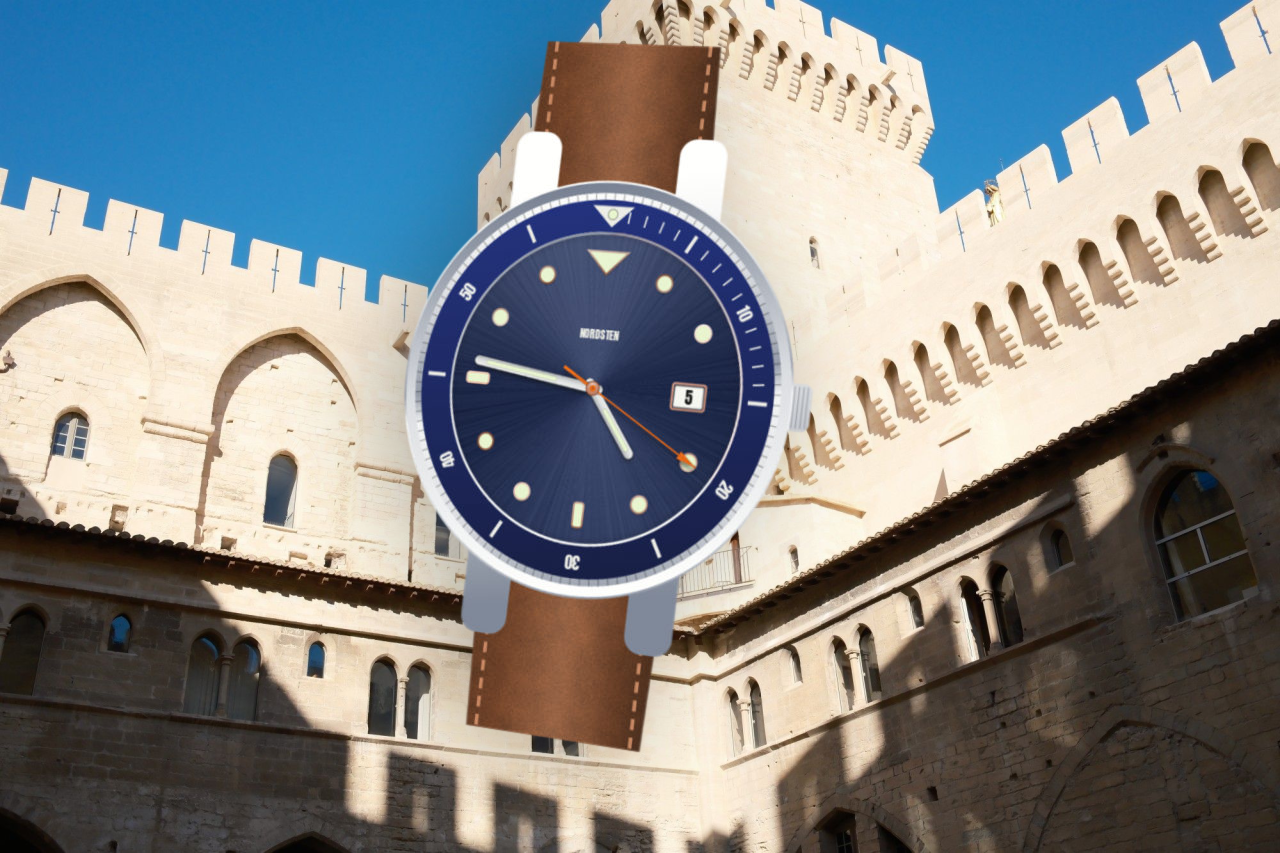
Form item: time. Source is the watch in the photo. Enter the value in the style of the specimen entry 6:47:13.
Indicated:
4:46:20
